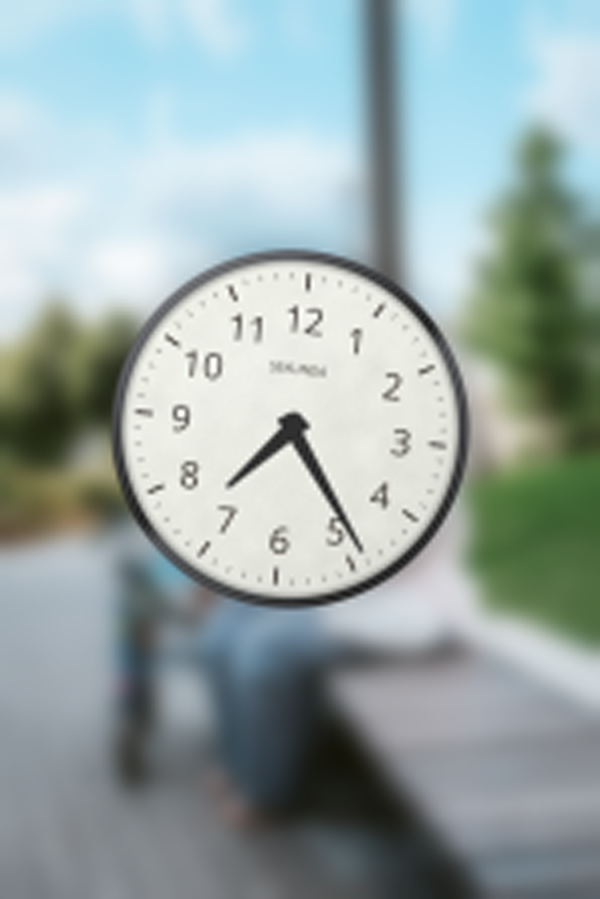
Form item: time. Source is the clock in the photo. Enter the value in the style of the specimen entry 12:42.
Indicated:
7:24
